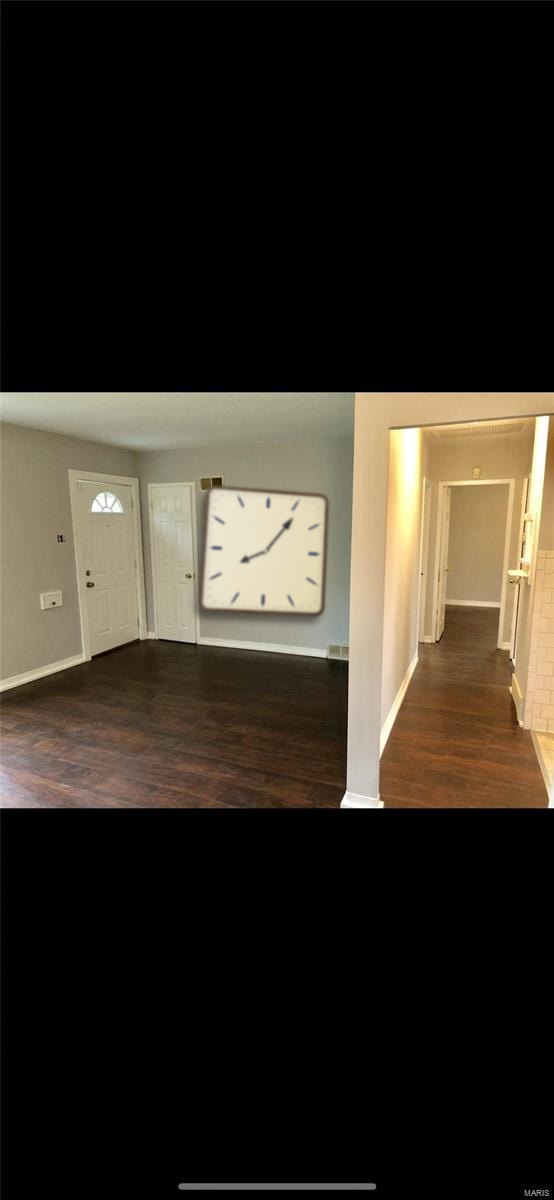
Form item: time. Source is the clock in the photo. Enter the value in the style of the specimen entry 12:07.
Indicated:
8:06
